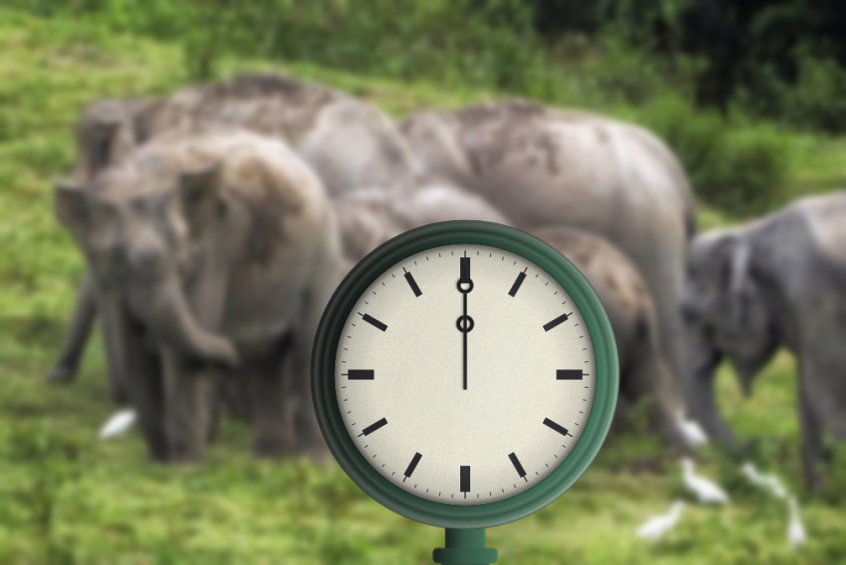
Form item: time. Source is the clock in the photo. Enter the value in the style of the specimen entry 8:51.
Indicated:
12:00
